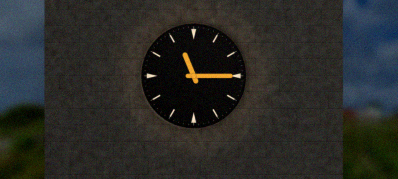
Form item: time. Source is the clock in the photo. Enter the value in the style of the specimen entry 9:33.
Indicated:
11:15
